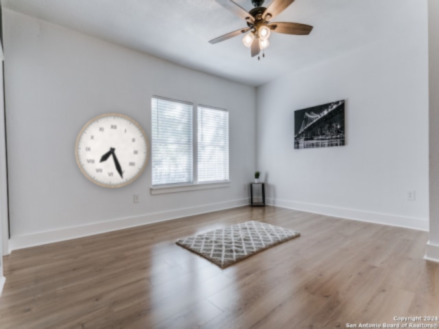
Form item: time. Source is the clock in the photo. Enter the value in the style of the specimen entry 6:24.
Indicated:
7:26
